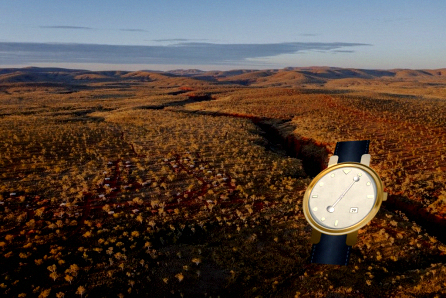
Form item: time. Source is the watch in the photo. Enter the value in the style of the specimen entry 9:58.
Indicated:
7:05
